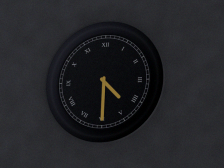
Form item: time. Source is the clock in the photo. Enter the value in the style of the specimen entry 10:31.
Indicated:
4:30
